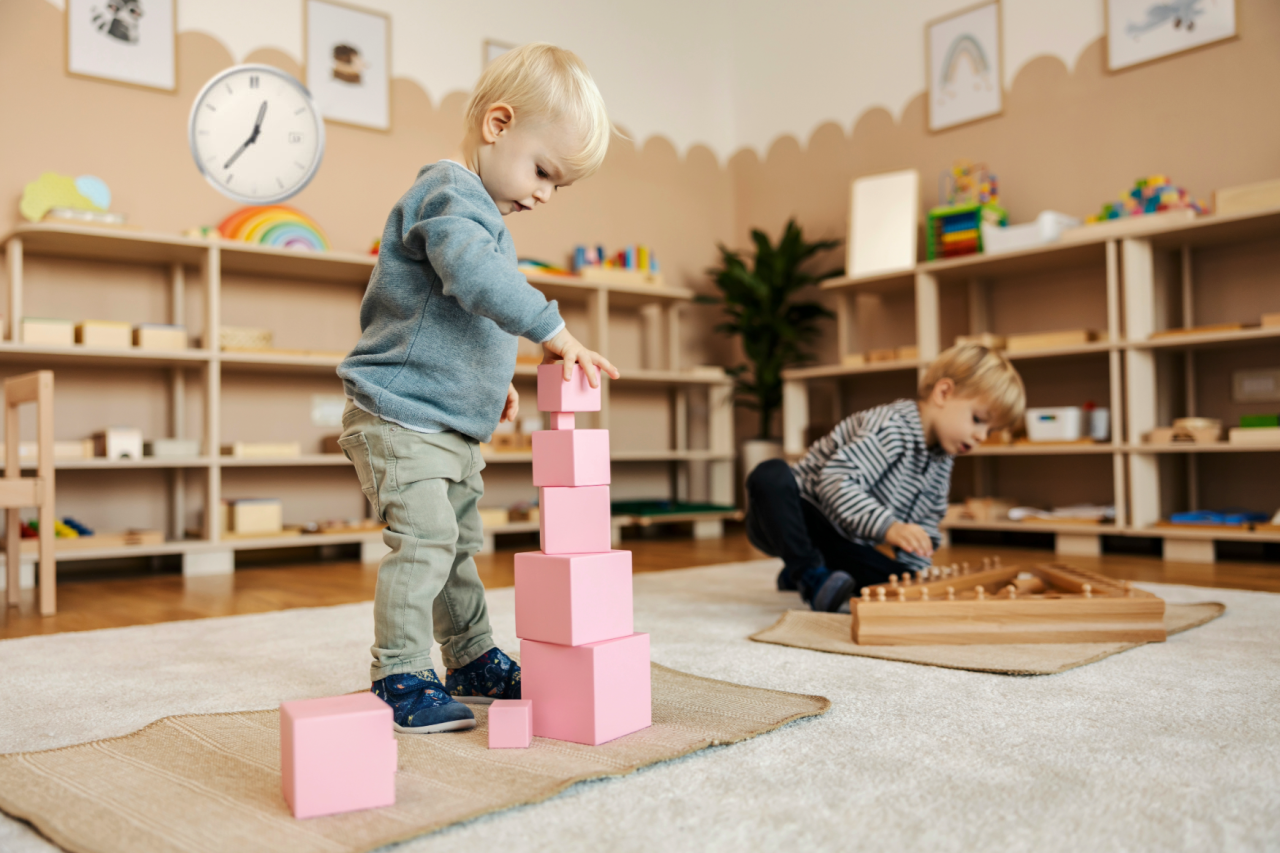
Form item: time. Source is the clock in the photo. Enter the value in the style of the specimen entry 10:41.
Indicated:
12:37
